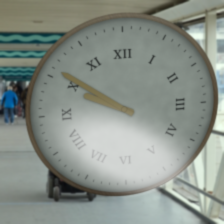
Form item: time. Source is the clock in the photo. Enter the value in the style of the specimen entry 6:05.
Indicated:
9:51
